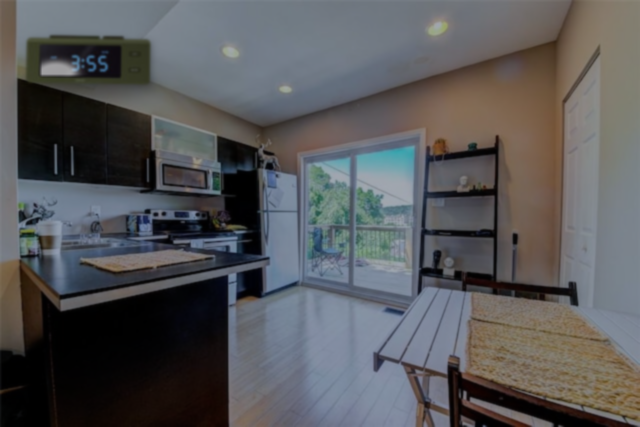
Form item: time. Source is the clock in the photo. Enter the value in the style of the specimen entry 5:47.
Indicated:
3:55
